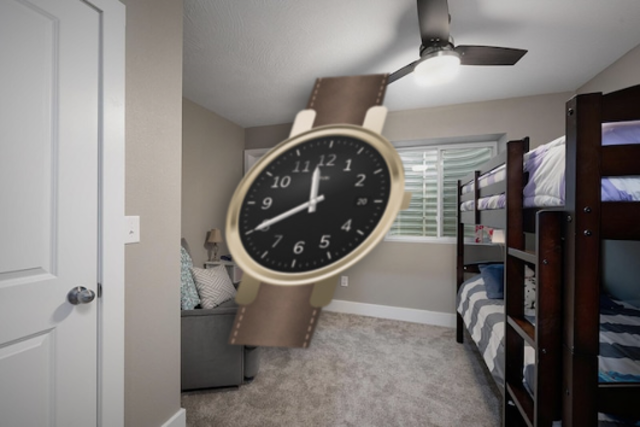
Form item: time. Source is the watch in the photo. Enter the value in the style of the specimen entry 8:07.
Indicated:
11:40
